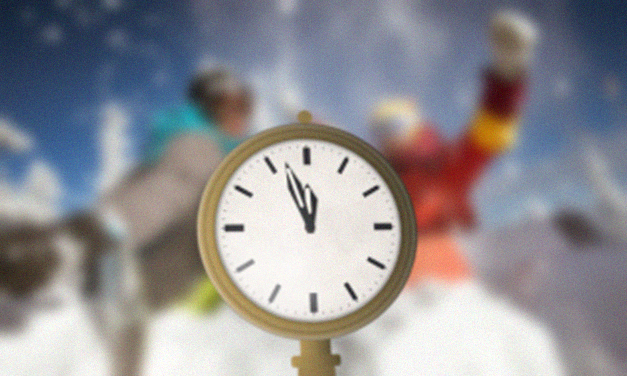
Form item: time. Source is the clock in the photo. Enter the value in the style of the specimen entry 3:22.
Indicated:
11:57
